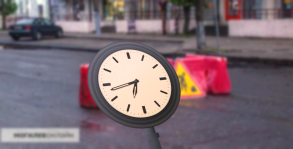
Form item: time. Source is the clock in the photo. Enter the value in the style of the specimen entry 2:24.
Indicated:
6:43
